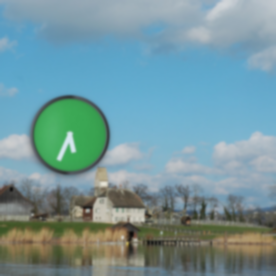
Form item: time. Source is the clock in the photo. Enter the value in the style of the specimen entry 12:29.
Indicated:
5:34
